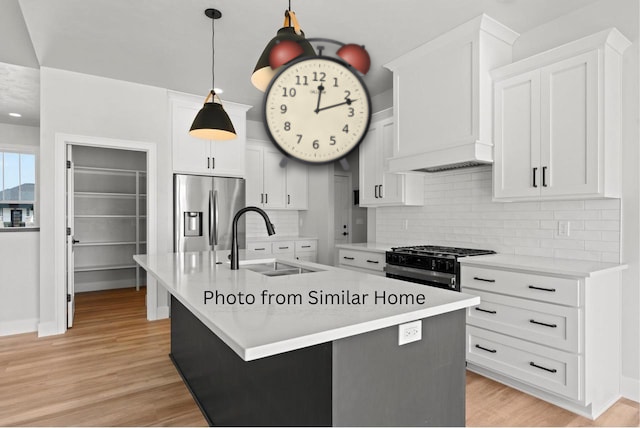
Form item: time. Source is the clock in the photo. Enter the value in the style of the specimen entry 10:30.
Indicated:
12:12
